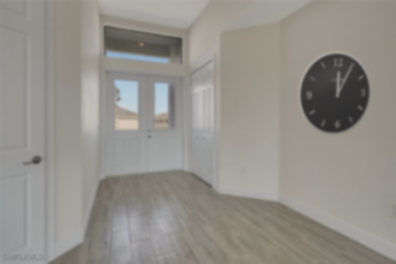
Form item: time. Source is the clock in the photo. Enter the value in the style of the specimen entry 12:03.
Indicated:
12:05
